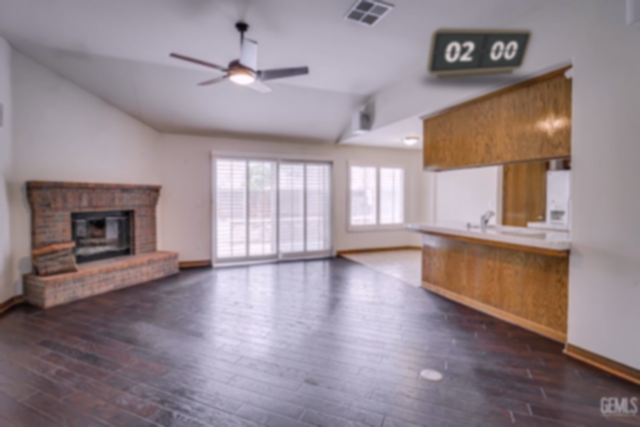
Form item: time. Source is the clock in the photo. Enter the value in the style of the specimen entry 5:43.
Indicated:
2:00
